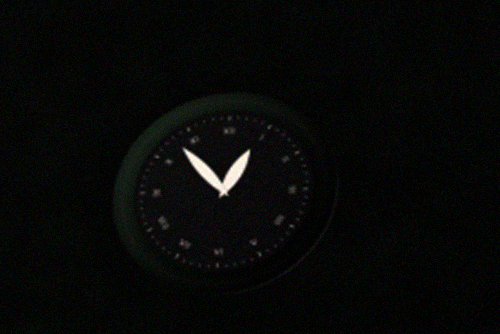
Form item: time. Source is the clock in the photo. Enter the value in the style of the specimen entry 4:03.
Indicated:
12:53
